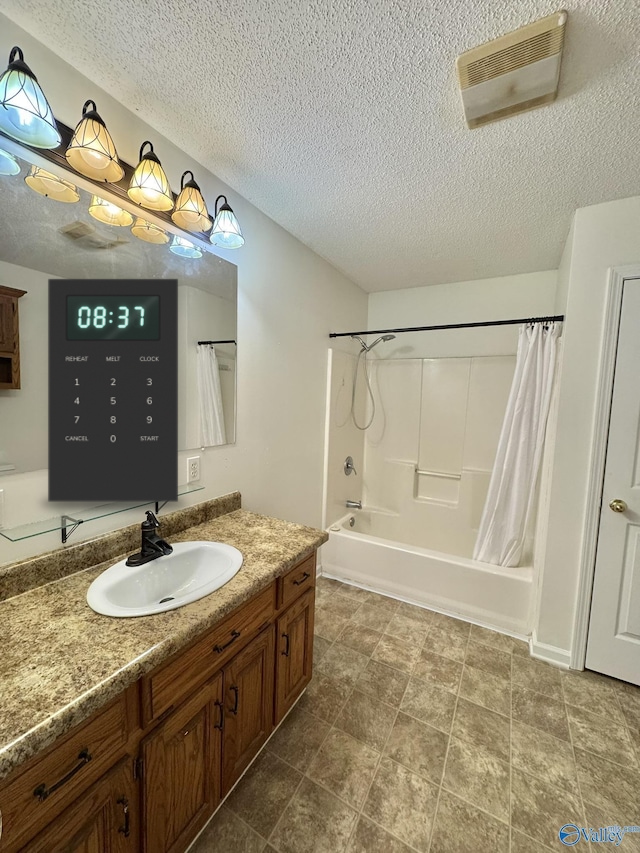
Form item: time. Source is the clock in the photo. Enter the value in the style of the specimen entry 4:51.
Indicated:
8:37
